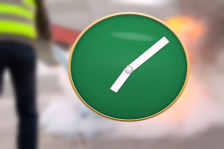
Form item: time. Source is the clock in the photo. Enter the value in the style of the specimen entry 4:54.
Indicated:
7:08
